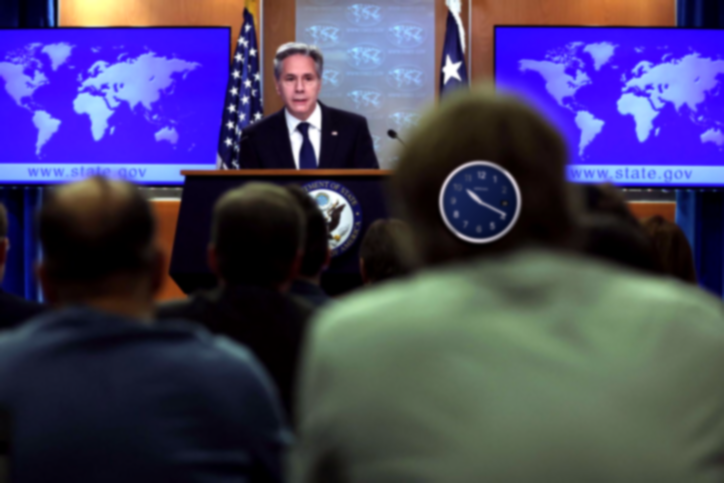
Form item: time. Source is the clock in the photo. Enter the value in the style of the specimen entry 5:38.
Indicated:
10:19
